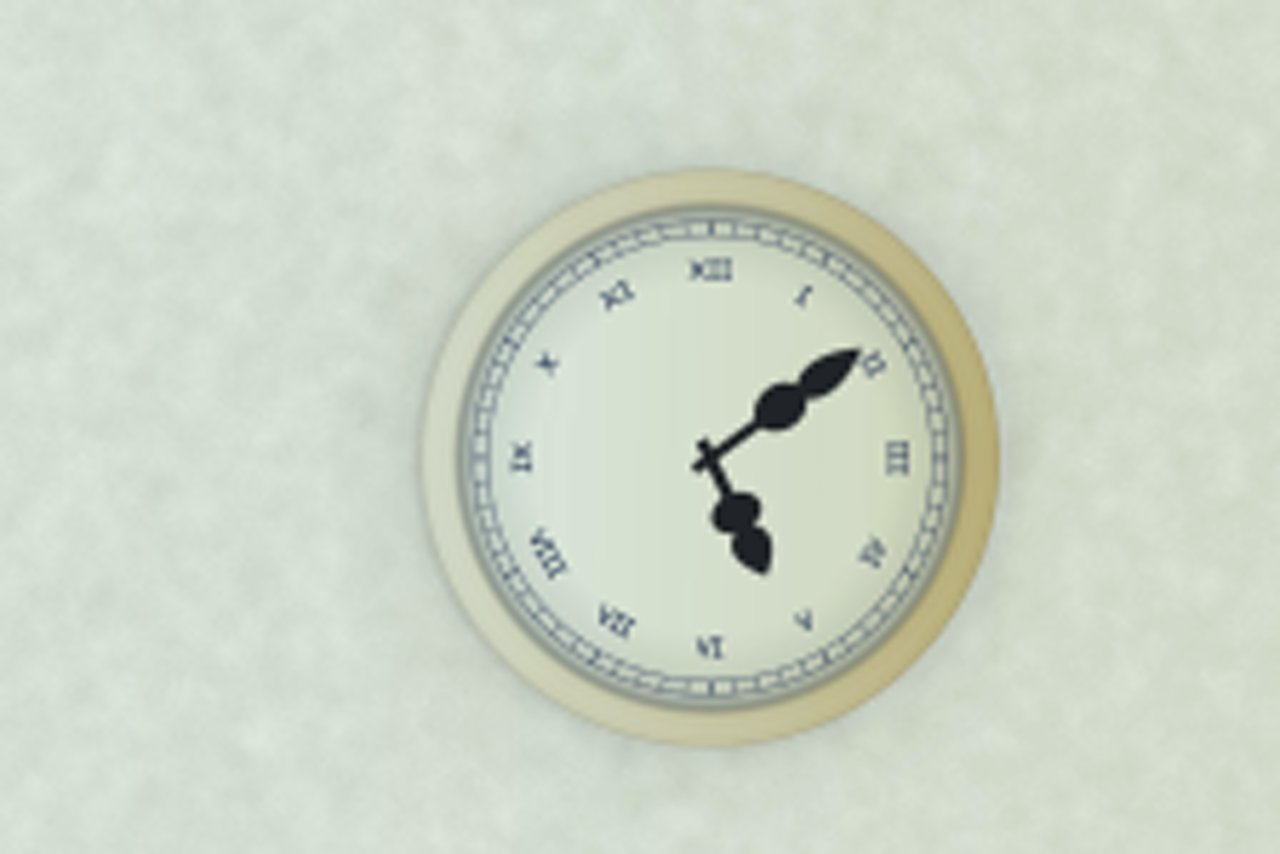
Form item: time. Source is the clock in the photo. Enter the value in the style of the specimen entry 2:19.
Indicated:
5:09
